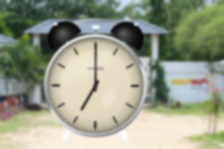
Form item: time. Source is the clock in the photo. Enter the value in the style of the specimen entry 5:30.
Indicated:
7:00
